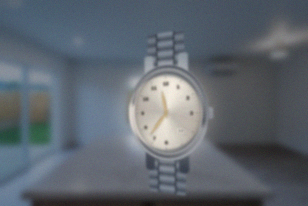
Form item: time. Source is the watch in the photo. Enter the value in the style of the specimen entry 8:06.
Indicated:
11:37
